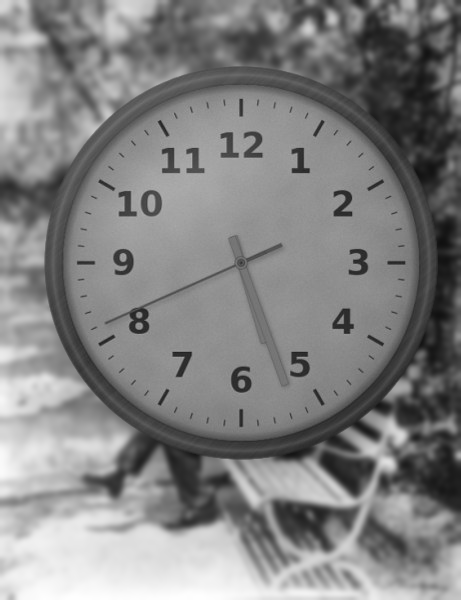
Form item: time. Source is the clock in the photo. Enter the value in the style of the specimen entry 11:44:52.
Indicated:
5:26:41
